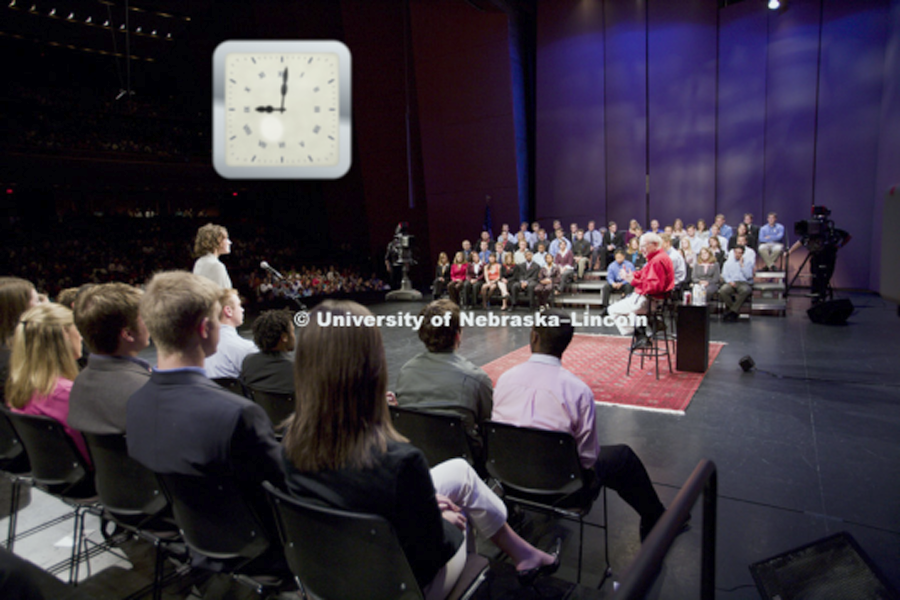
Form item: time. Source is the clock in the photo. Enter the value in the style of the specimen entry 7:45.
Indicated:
9:01
